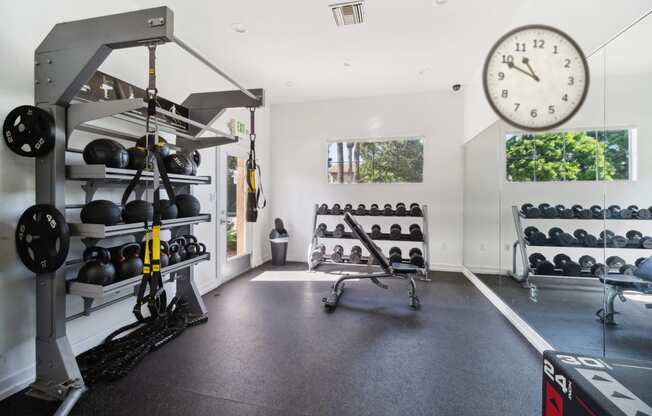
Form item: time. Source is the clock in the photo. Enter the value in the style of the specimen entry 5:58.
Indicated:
10:49
